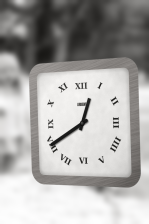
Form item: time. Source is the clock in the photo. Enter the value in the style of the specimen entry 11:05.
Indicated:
12:40
